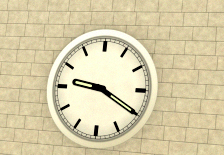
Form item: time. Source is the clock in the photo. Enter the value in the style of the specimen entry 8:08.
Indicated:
9:20
